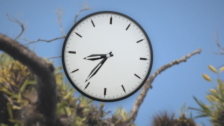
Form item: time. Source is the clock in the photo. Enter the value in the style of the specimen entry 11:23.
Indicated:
8:36
